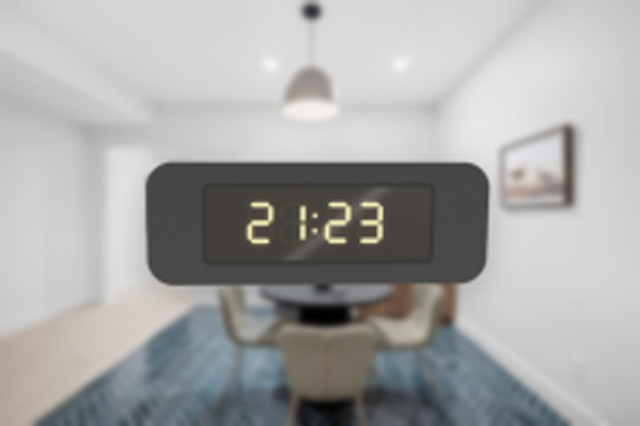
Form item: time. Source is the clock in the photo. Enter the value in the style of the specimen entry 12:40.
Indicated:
21:23
